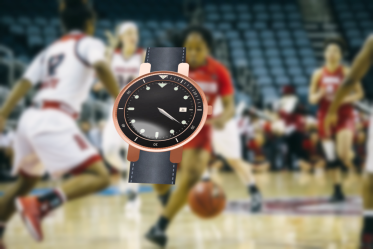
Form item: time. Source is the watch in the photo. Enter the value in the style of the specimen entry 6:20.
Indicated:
4:21
